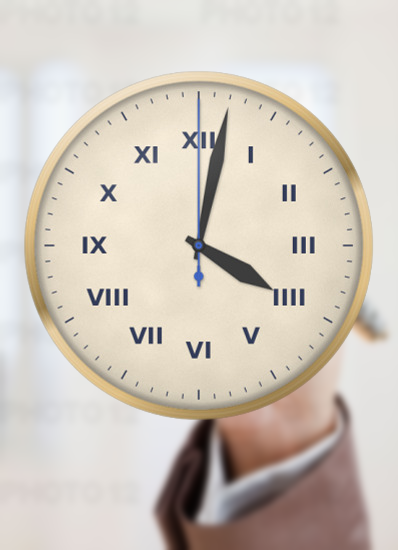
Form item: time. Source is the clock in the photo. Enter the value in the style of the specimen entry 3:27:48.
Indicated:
4:02:00
